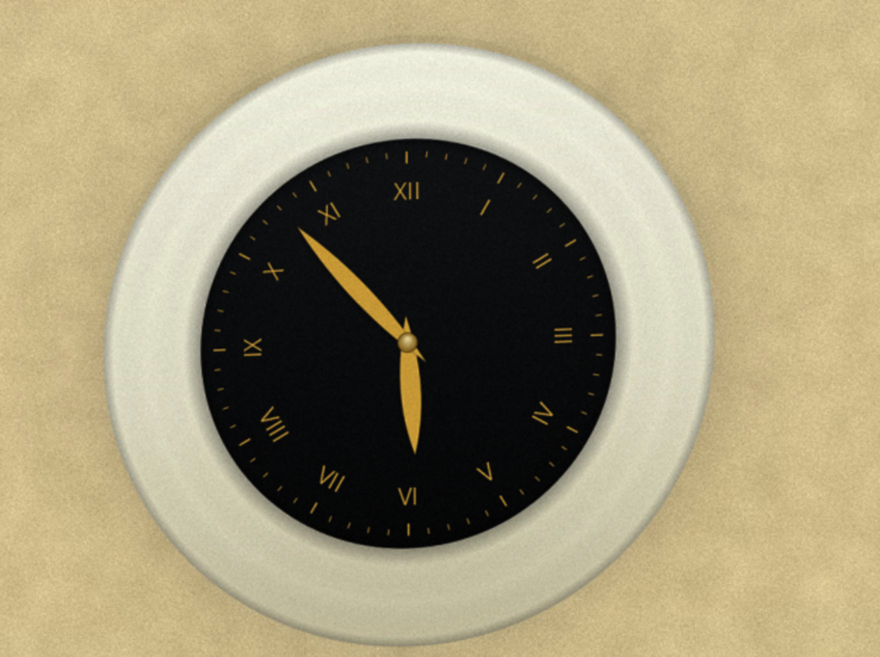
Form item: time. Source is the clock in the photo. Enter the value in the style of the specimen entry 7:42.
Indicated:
5:53
